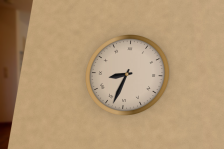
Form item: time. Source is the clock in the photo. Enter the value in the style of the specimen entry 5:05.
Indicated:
8:33
